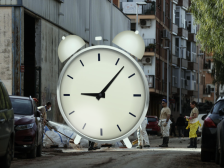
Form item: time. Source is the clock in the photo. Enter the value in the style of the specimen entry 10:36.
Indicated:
9:07
